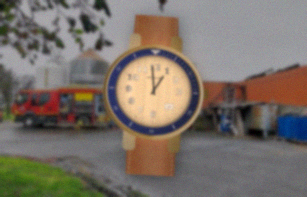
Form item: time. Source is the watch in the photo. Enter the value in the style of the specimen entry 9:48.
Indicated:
12:59
